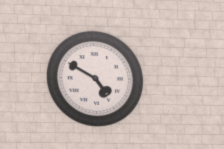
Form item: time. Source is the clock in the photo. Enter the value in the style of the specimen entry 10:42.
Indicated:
4:50
